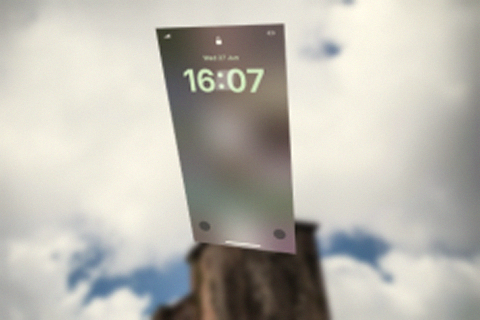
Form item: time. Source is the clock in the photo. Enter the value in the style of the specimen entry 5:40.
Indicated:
16:07
